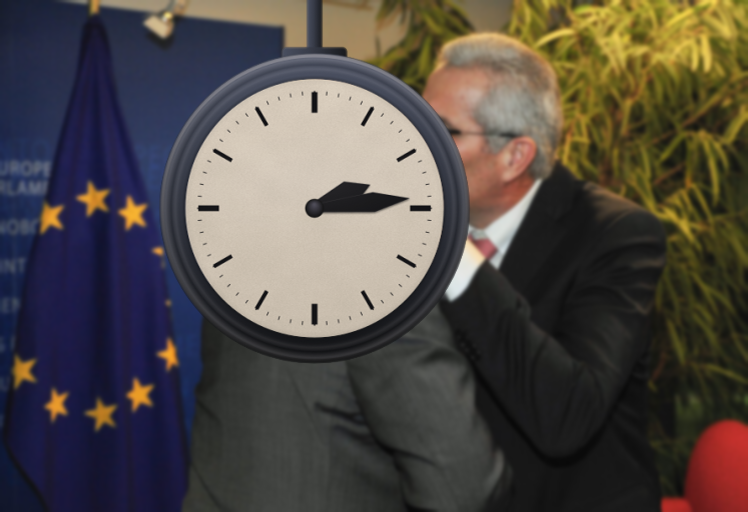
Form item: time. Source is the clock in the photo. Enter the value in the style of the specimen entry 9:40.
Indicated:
2:14
